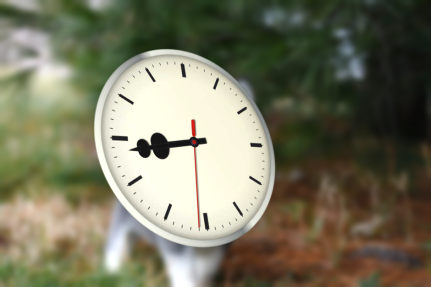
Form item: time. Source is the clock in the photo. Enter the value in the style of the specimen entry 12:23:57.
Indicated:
8:43:31
